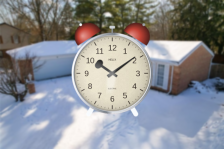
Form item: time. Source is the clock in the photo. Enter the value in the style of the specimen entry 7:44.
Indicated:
10:09
